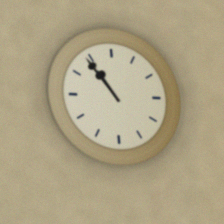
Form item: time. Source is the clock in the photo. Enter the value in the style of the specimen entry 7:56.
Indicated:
10:54
